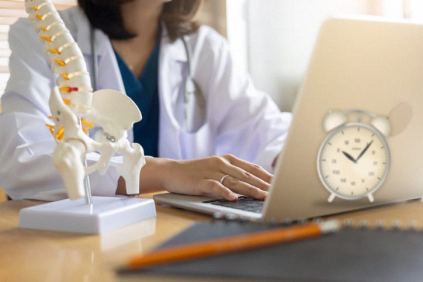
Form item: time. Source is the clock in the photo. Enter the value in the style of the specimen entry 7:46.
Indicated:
10:06
